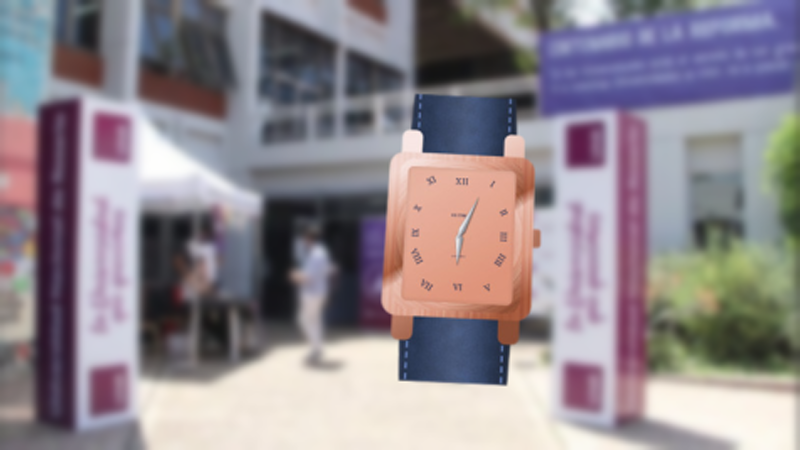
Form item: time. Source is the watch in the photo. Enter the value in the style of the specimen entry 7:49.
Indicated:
6:04
